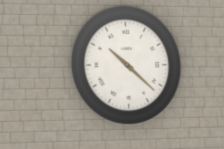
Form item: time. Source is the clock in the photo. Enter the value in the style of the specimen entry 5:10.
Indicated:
10:22
